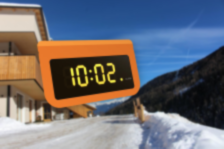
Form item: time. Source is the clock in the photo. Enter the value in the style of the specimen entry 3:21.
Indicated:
10:02
